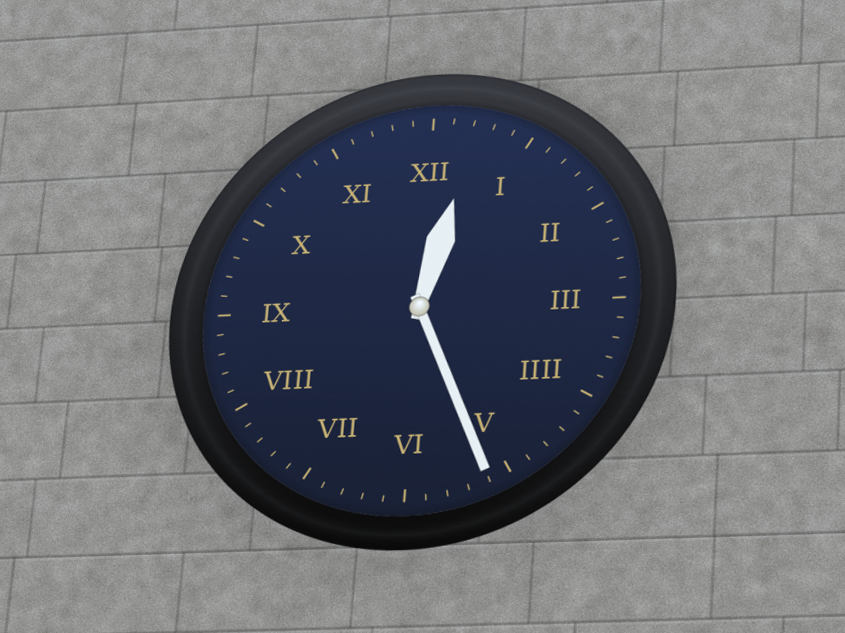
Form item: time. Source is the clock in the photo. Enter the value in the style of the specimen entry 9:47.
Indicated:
12:26
